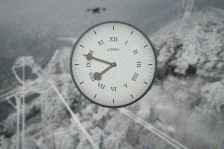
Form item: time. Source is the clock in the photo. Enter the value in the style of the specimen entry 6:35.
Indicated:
7:48
